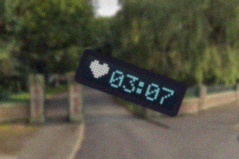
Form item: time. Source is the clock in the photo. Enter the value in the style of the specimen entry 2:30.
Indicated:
3:07
